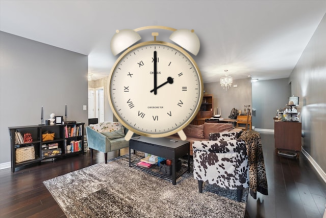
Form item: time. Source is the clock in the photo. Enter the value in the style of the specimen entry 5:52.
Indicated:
2:00
